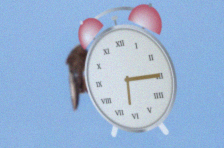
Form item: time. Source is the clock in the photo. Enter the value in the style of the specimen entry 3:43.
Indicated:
6:15
